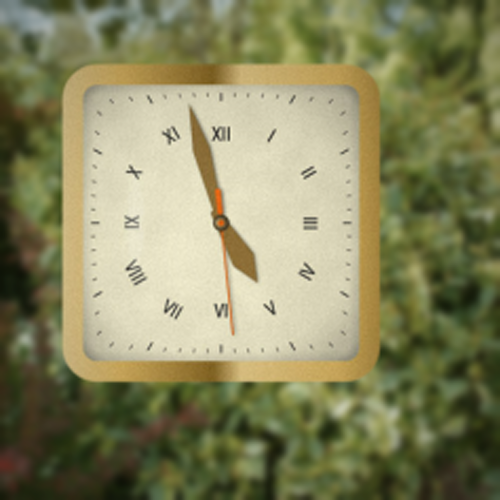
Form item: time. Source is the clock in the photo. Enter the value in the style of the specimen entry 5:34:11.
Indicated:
4:57:29
